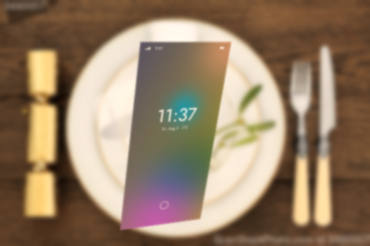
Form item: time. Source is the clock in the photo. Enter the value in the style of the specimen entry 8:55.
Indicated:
11:37
